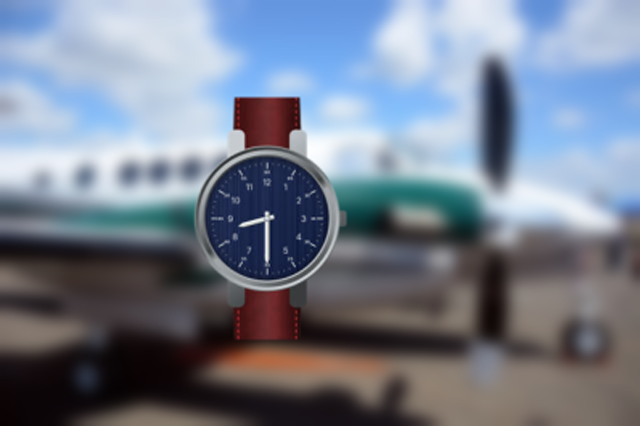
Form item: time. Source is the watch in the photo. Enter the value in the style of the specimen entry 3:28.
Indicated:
8:30
